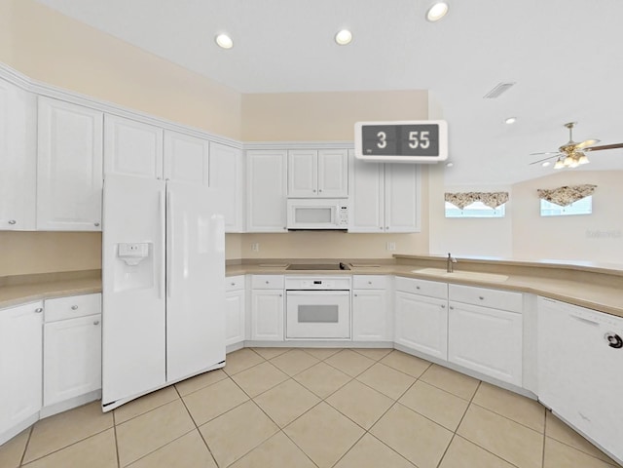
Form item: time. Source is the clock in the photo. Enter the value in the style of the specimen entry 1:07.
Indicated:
3:55
